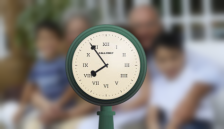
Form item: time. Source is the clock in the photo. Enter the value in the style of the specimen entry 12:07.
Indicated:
7:54
